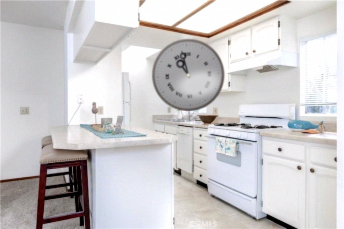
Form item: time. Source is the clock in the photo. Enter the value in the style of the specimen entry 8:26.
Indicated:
10:58
